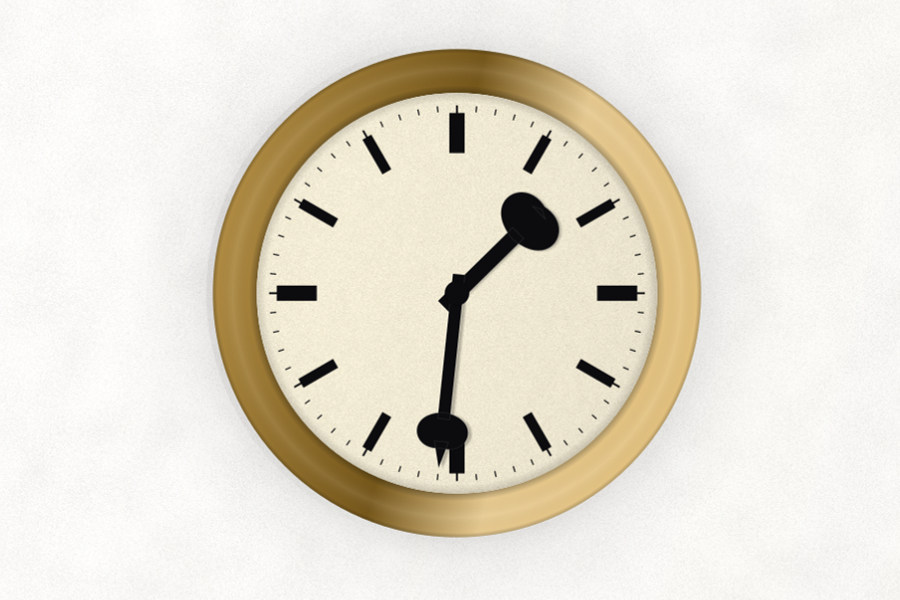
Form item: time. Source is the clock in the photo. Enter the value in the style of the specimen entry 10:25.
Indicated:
1:31
